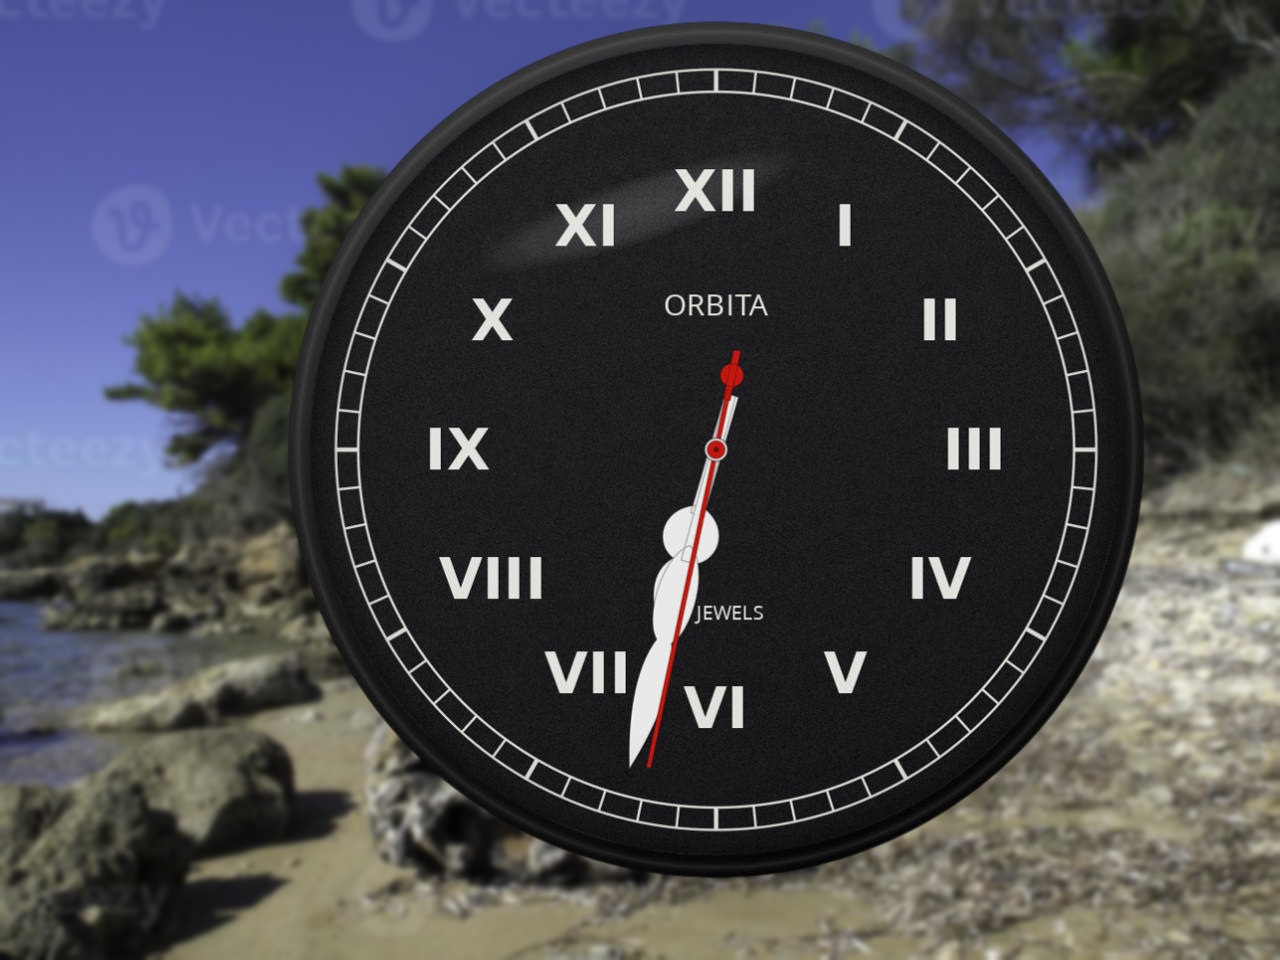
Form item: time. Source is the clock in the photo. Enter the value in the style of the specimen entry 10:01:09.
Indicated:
6:32:32
